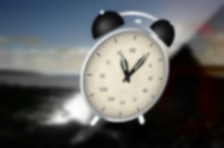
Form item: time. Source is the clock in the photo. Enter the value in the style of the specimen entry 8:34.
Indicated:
11:06
